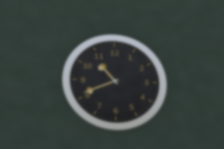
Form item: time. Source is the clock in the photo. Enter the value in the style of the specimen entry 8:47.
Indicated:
10:41
